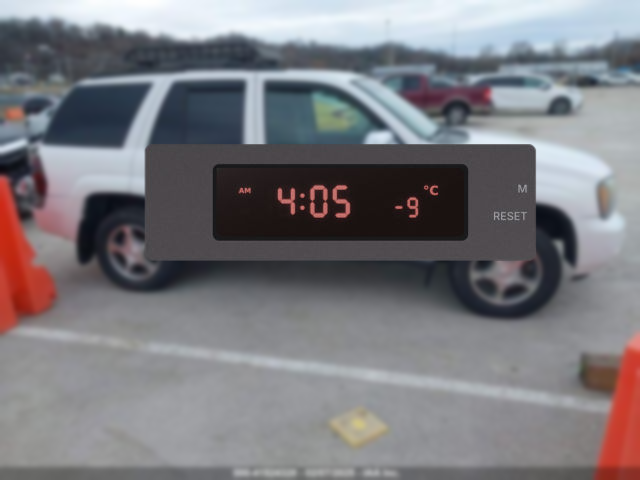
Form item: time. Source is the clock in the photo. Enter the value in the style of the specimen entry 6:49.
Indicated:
4:05
